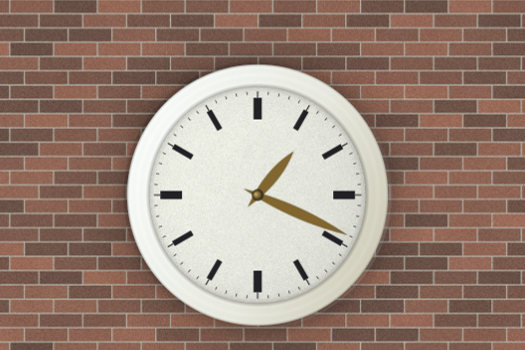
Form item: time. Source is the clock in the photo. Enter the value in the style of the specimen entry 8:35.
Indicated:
1:19
